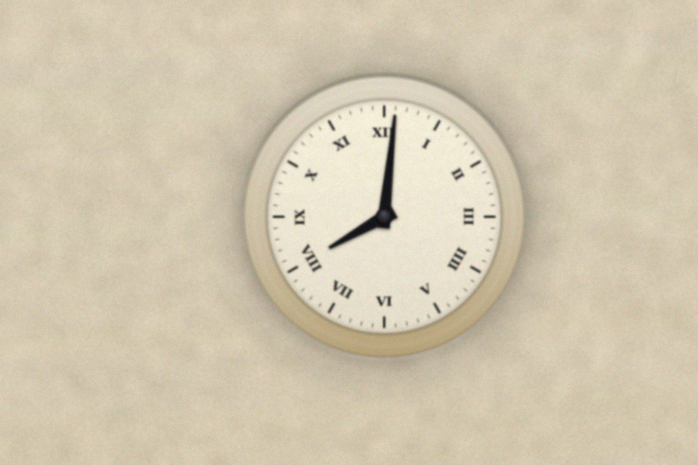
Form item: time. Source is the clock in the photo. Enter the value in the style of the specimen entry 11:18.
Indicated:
8:01
